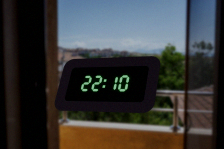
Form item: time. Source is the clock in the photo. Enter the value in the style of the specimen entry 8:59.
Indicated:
22:10
